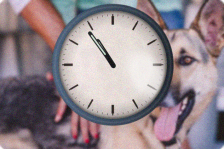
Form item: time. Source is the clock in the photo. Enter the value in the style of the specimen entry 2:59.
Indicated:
10:54
